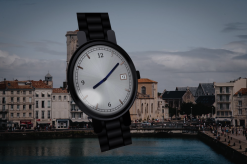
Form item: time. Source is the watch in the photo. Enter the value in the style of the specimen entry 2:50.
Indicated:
8:09
